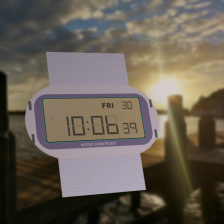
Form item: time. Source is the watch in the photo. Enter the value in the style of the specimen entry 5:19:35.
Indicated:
10:06:39
